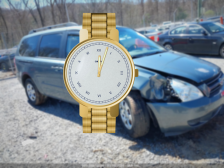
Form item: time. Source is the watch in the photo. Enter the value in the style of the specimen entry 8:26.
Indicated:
12:03
